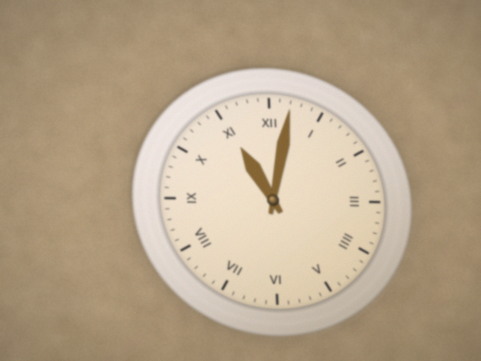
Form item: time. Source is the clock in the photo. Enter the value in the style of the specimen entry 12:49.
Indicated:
11:02
